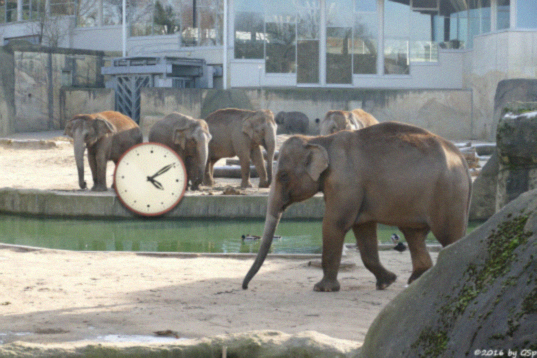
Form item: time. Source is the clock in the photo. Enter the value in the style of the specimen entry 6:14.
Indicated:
4:09
